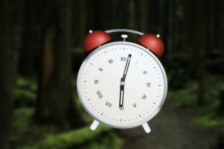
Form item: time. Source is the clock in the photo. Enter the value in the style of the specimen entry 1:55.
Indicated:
6:02
